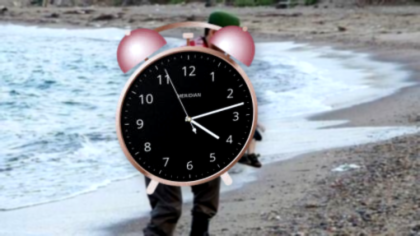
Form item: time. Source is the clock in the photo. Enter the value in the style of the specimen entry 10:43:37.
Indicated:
4:12:56
